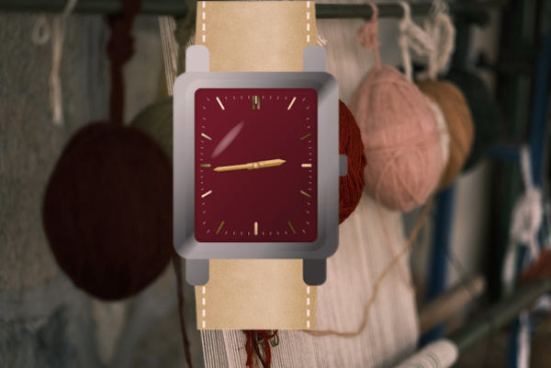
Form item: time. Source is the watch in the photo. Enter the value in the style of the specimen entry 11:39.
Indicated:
2:44
